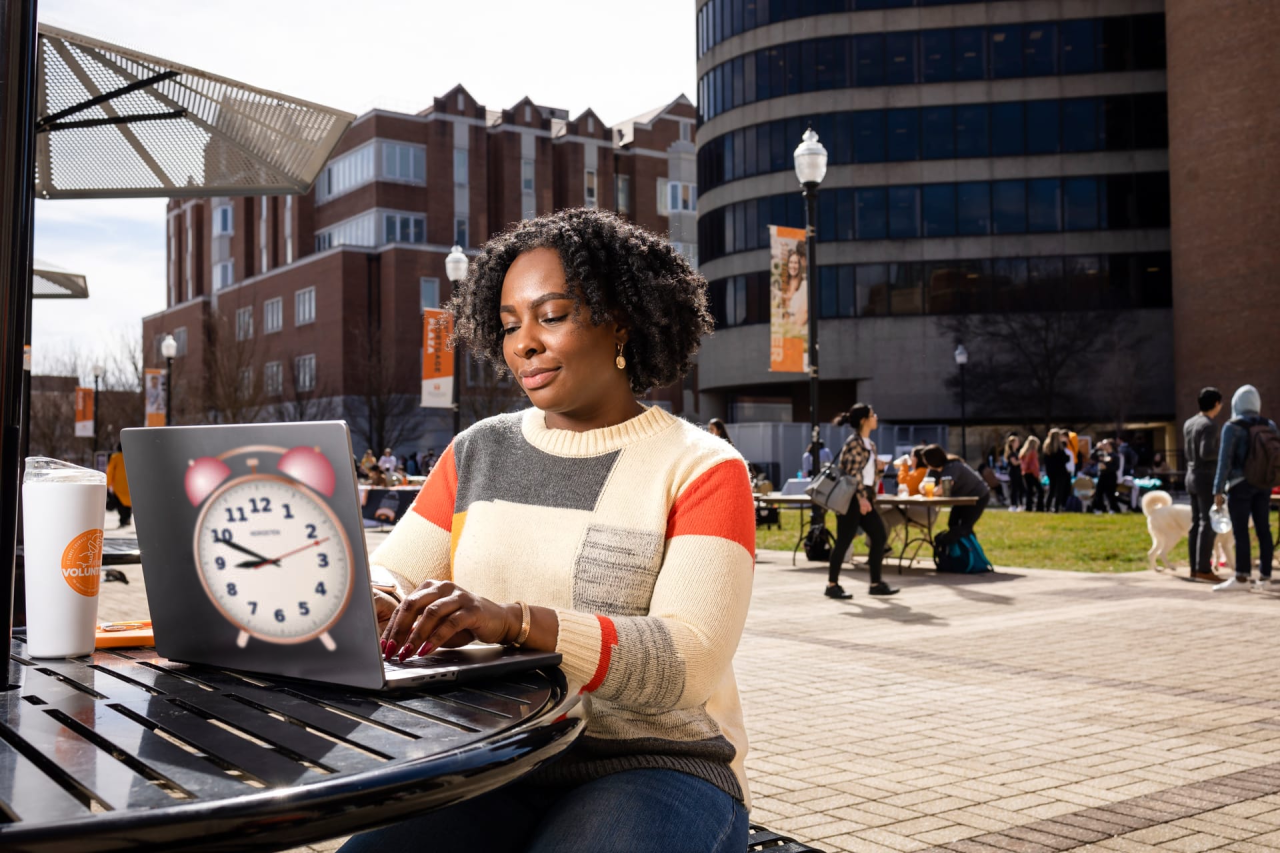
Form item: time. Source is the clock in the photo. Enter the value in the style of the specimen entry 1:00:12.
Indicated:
8:49:12
